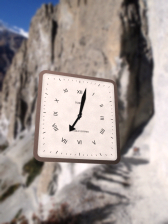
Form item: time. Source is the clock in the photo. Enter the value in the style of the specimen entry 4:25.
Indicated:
7:02
